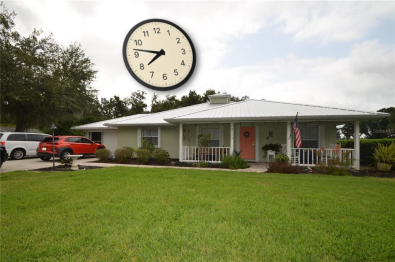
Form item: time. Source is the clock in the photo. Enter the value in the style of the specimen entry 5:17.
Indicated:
7:47
